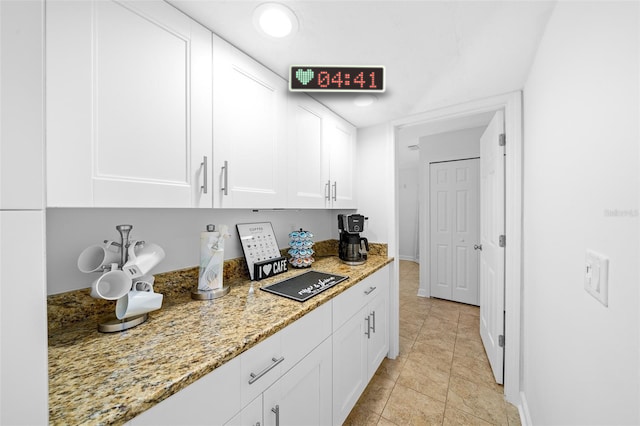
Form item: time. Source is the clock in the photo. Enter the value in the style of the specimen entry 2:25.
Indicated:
4:41
